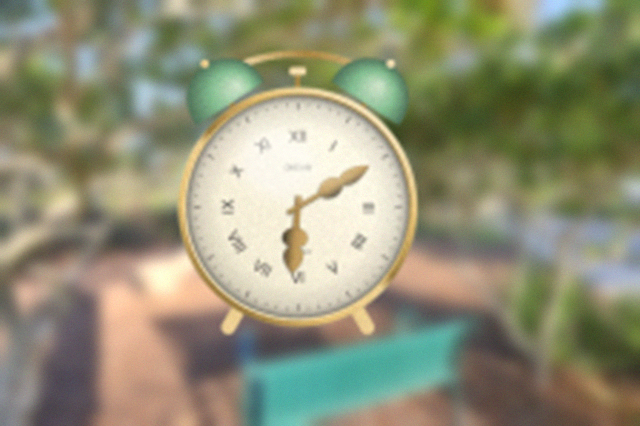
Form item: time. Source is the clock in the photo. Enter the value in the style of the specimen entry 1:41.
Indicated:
6:10
